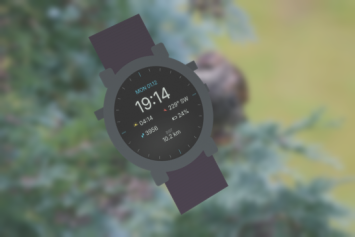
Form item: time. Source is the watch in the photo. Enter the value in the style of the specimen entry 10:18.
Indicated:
19:14
